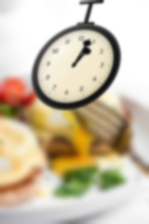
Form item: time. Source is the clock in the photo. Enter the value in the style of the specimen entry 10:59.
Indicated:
1:03
